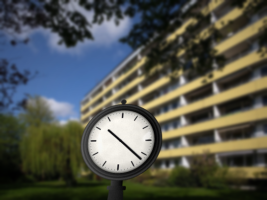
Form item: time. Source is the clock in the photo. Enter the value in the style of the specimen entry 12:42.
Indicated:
10:22
